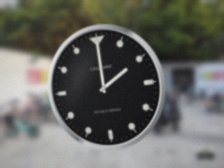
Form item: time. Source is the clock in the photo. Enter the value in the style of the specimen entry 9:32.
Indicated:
2:00
